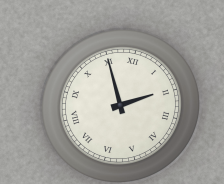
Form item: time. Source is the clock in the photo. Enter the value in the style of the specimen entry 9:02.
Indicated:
1:55
